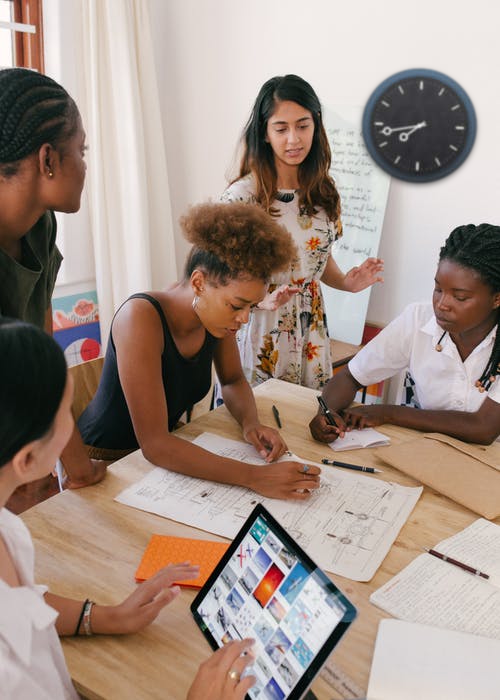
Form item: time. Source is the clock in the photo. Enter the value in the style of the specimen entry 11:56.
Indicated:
7:43
